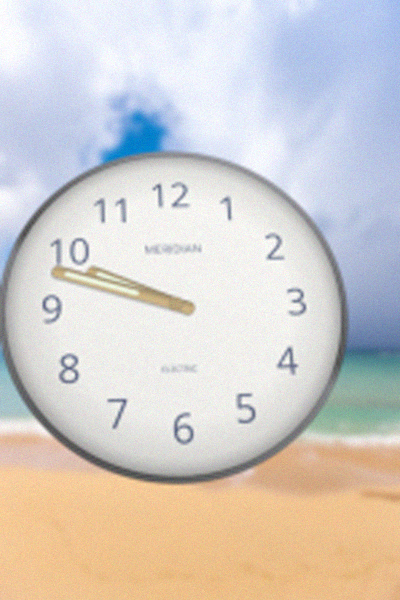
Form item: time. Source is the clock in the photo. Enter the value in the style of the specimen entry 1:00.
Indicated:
9:48
